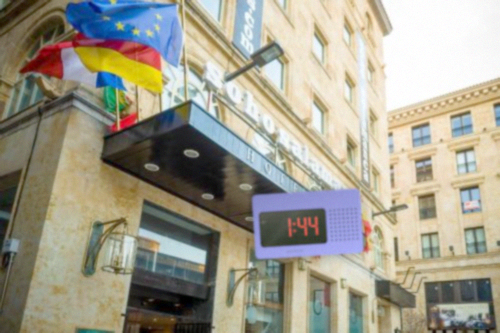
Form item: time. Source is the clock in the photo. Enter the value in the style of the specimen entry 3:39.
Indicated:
1:44
